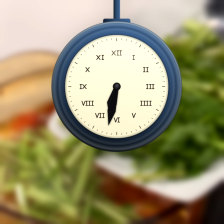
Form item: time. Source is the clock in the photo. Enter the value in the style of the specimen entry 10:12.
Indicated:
6:32
